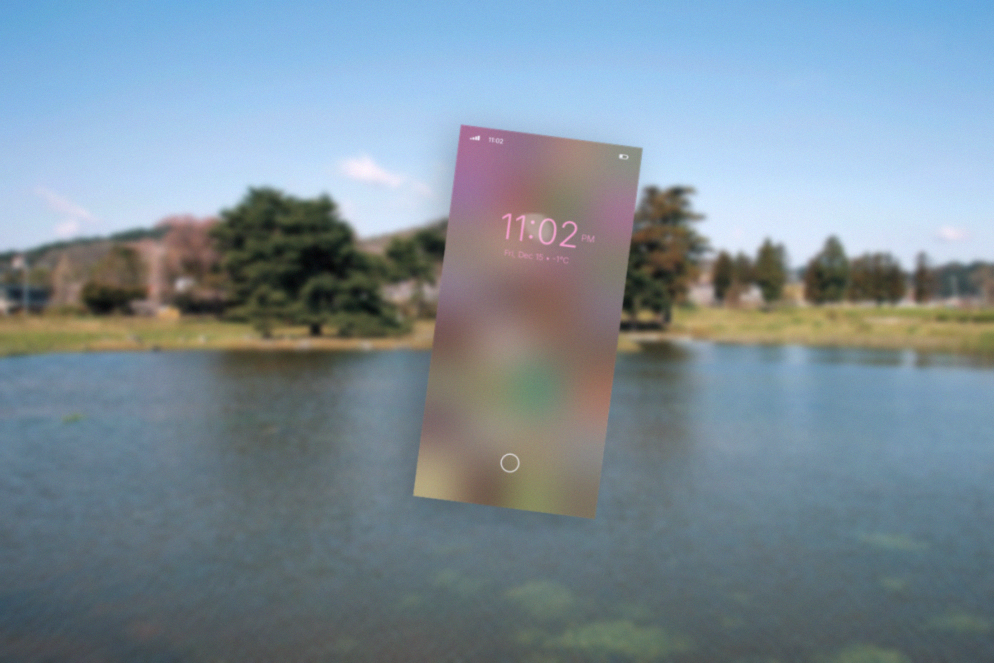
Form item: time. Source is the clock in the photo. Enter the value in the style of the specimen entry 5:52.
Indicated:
11:02
